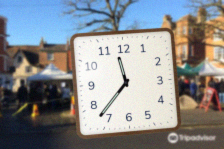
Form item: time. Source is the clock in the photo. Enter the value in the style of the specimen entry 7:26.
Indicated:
11:37
